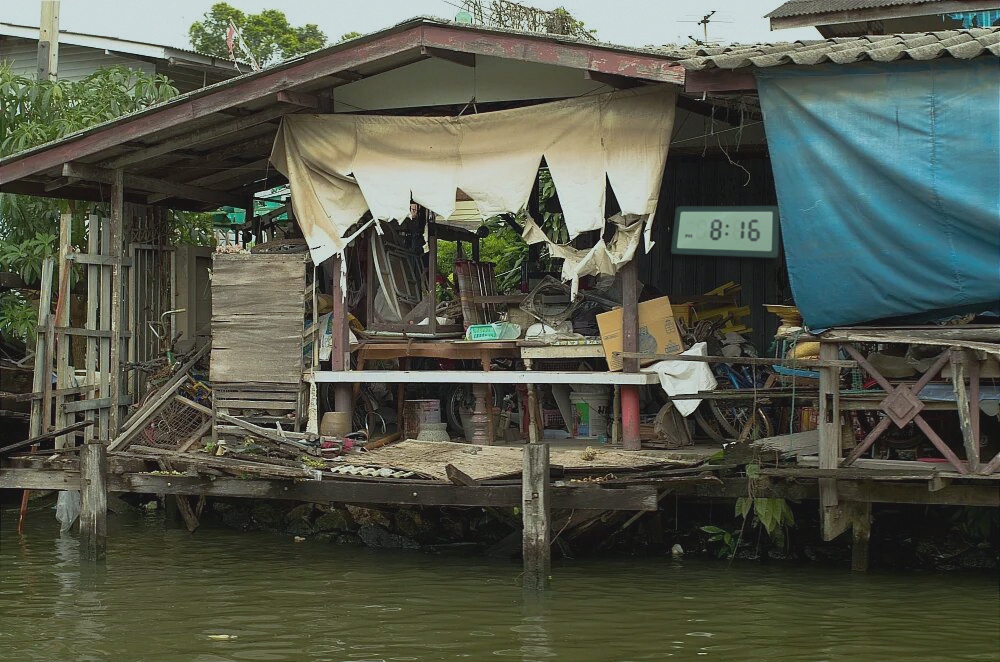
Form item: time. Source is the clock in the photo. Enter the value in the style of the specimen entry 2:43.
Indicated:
8:16
